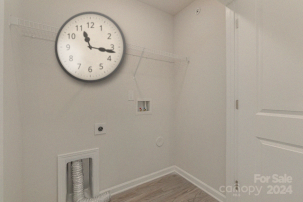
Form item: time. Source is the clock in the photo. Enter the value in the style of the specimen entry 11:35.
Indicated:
11:17
